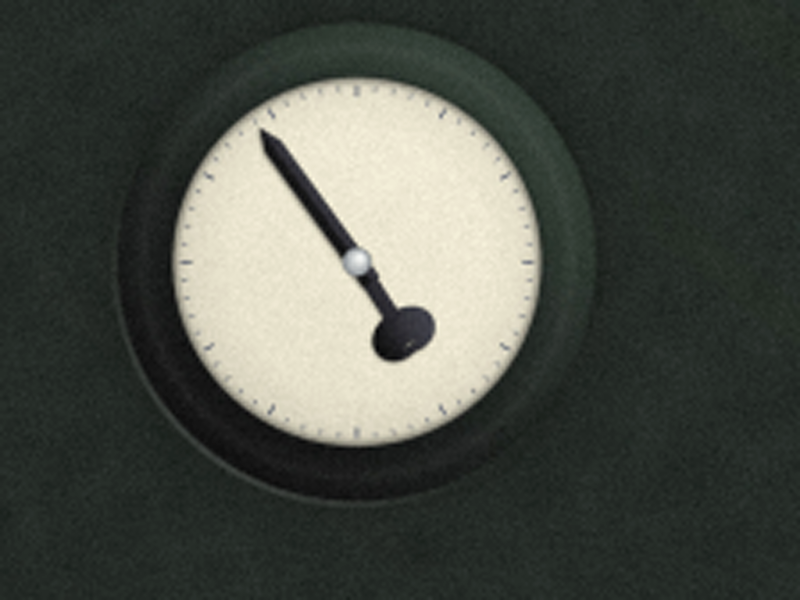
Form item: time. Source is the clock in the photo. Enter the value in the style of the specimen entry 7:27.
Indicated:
4:54
